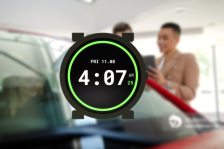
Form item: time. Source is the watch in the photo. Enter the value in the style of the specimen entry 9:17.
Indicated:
4:07
